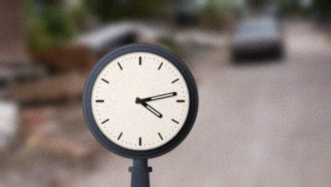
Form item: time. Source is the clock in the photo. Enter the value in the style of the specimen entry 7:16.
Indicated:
4:13
